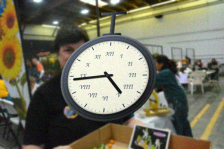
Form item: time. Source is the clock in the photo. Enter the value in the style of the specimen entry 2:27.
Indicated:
4:44
